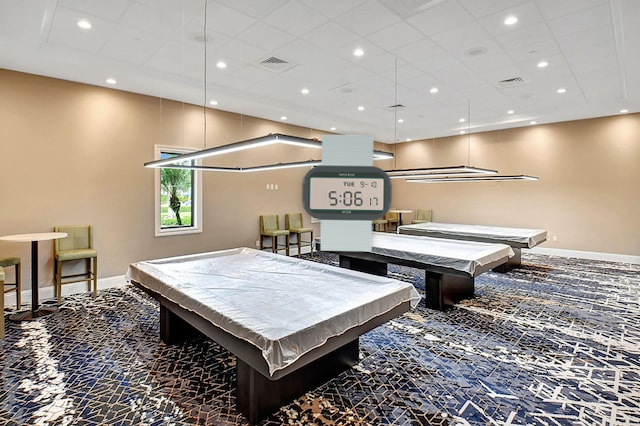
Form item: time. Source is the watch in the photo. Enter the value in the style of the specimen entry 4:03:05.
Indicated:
5:06:17
